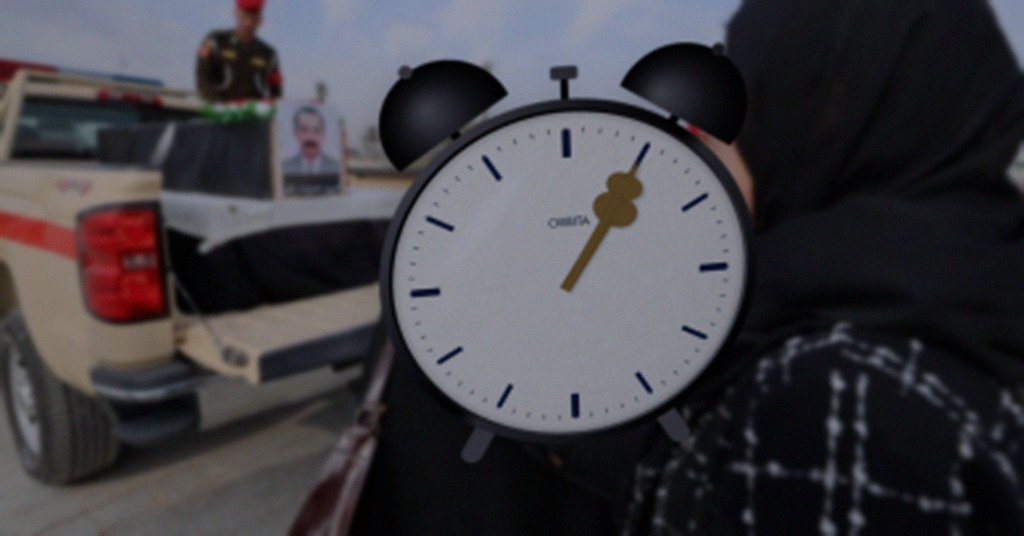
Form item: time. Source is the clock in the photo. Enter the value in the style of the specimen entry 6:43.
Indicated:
1:05
